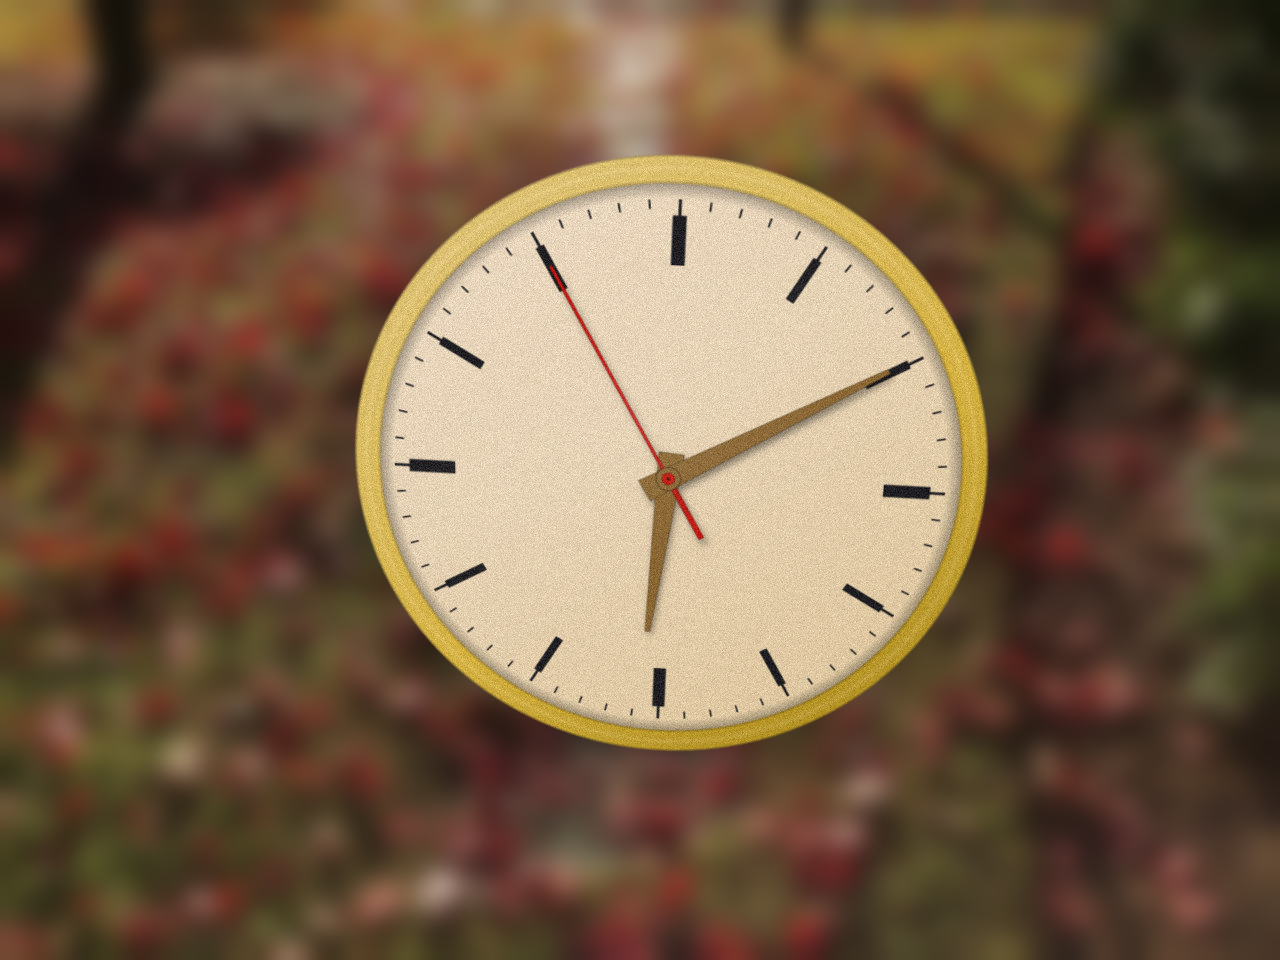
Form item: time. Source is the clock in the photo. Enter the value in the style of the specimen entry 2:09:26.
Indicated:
6:09:55
